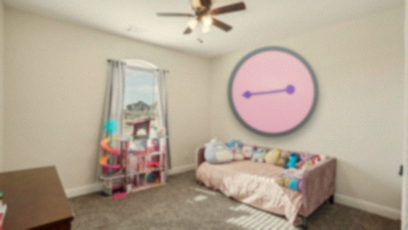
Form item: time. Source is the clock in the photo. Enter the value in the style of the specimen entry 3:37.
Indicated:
2:44
